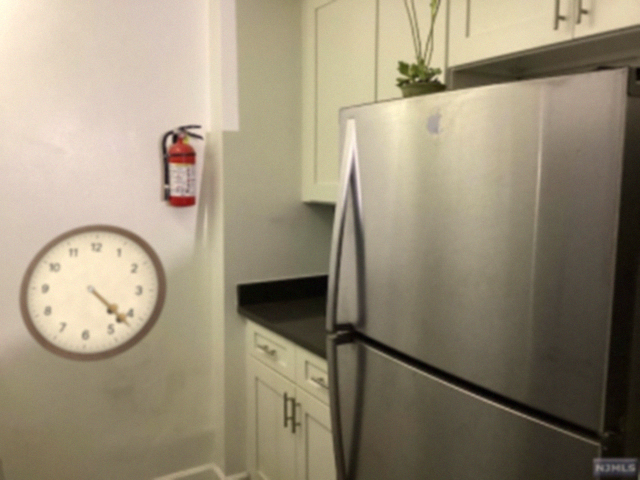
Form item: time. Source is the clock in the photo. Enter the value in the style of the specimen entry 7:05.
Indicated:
4:22
